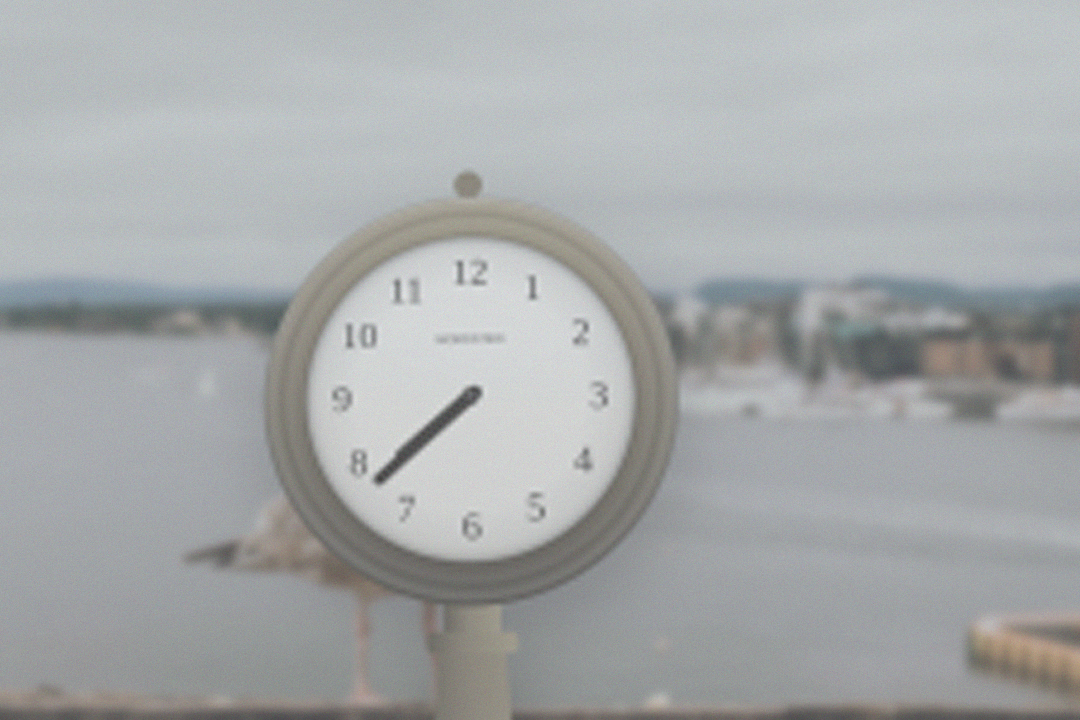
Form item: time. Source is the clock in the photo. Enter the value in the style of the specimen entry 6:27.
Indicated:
7:38
